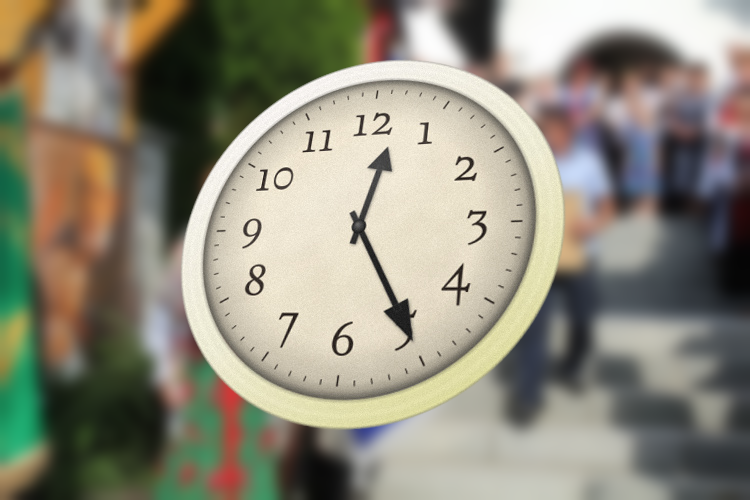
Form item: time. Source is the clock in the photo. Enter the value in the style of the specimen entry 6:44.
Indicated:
12:25
